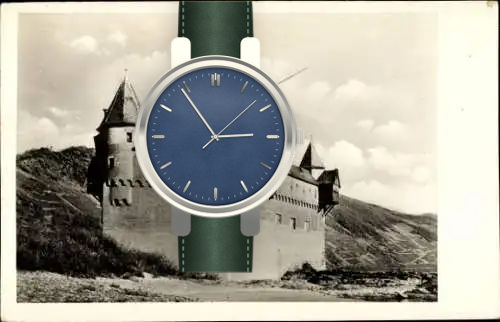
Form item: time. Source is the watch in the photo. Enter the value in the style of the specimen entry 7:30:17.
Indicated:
2:54:08
